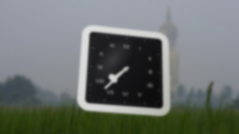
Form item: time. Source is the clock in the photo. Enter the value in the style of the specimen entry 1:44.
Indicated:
7:37
